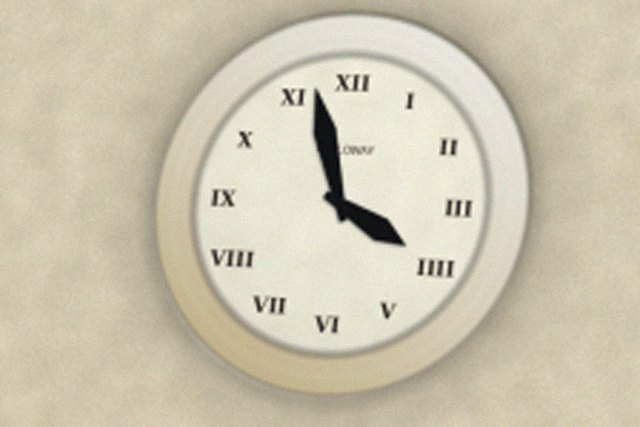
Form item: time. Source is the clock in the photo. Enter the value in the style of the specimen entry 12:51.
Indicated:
3:57
